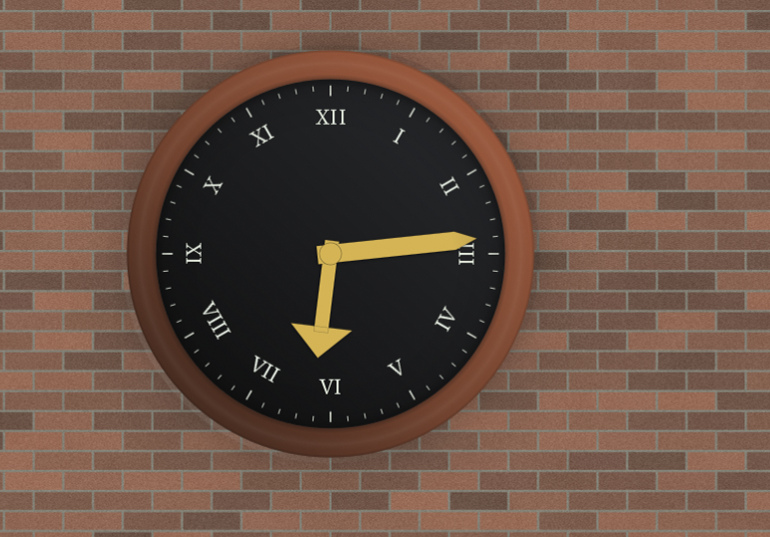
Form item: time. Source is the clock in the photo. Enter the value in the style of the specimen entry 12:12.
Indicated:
6:14
